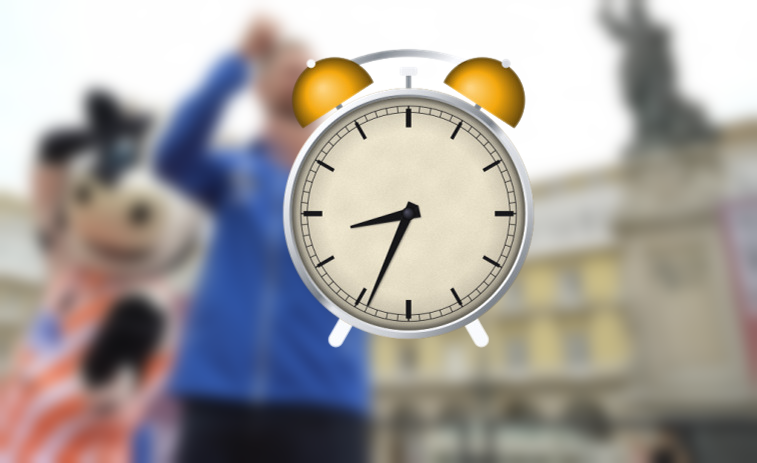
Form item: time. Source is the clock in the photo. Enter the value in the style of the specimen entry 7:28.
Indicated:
8:34
